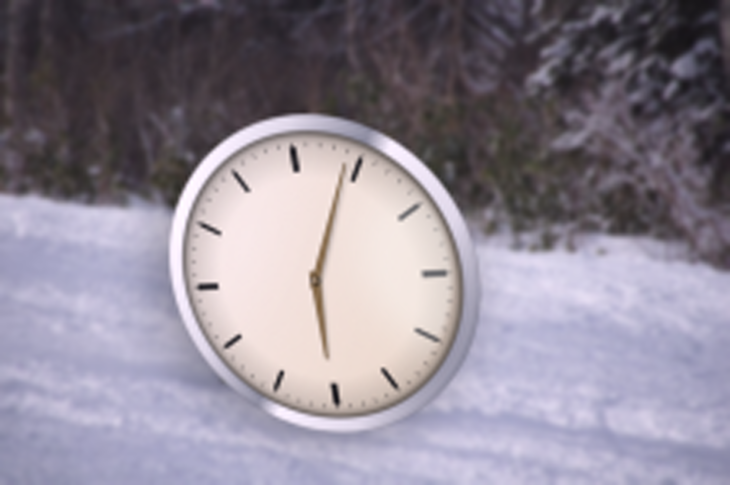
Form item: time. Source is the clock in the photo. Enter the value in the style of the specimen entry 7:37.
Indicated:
6:04
